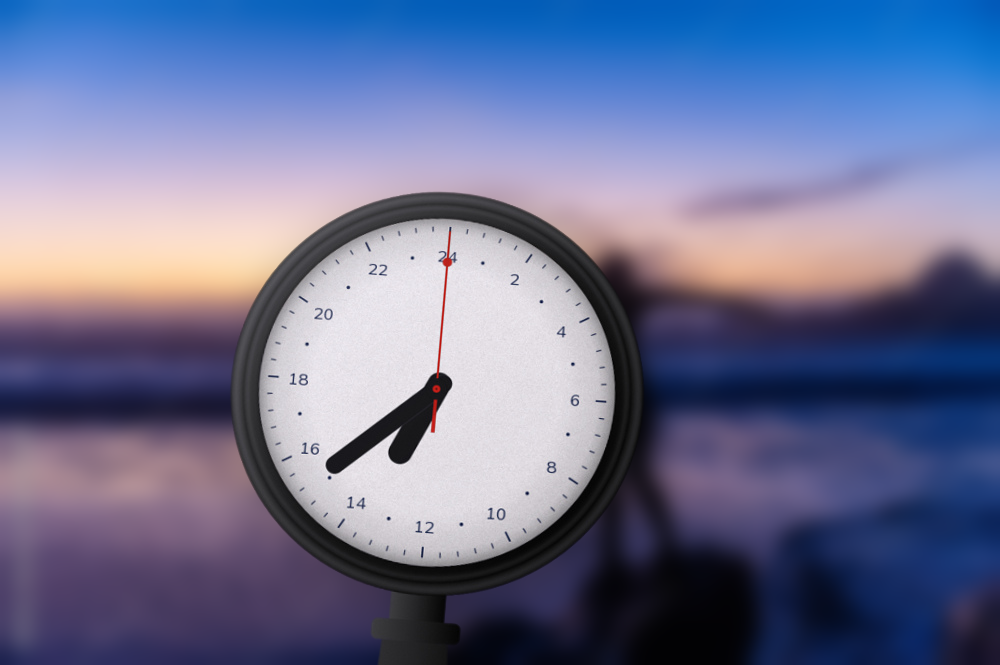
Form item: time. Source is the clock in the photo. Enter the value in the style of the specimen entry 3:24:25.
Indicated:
13:38:00
